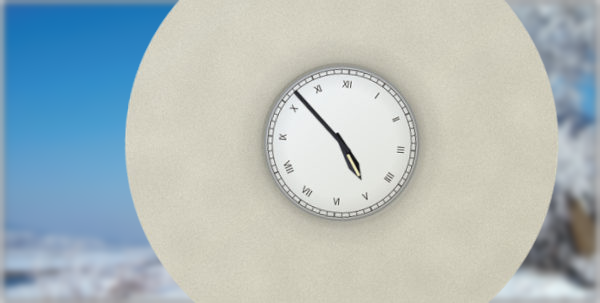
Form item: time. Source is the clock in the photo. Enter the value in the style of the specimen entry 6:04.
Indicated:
4:52
